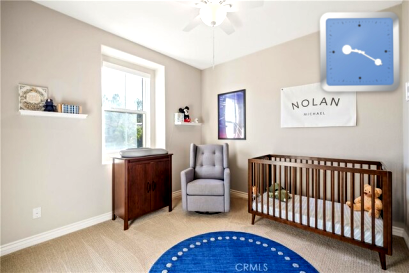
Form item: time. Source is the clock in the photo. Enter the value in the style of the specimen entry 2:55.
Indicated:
9:20
